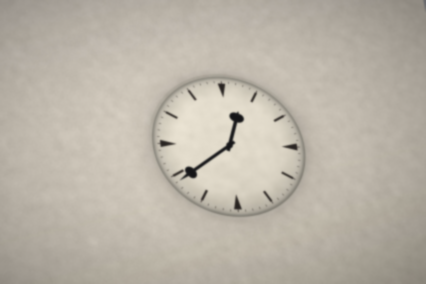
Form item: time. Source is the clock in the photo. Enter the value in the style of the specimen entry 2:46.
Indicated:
12:39
